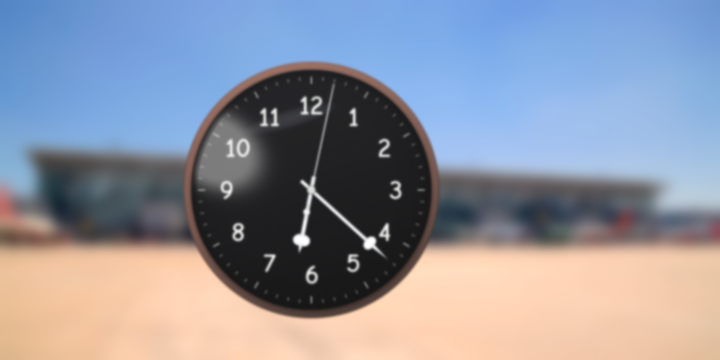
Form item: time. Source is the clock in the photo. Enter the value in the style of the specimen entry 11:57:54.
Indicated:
6:22:02
